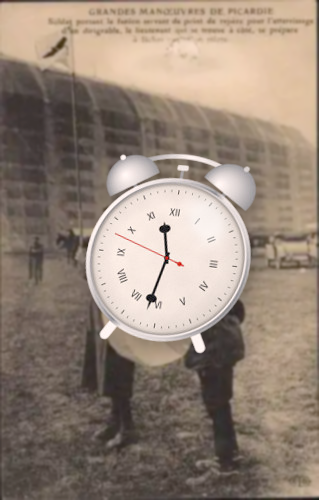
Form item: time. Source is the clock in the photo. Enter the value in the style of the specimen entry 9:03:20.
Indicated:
11:31:48
